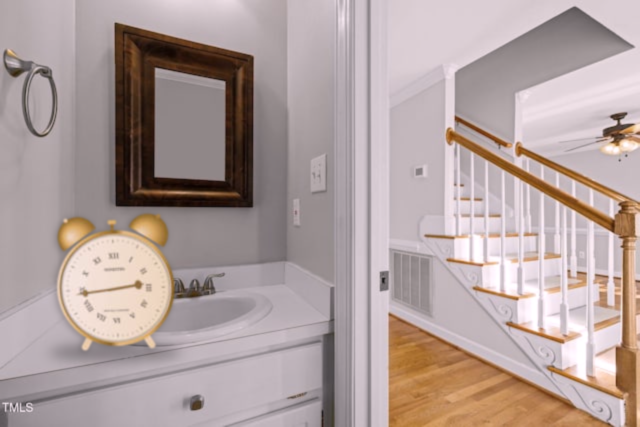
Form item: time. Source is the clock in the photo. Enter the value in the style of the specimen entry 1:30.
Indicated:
2:44
